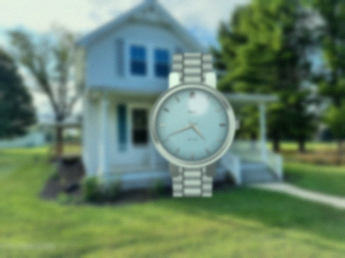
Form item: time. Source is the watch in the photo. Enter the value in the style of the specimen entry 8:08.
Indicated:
4:41
